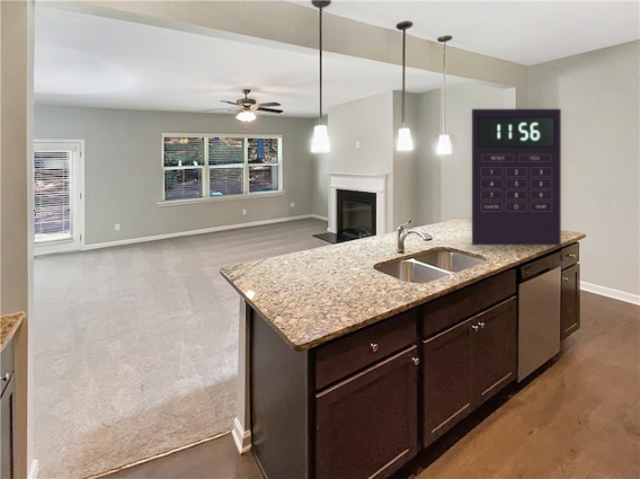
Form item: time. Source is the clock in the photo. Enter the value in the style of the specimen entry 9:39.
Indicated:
11:56
